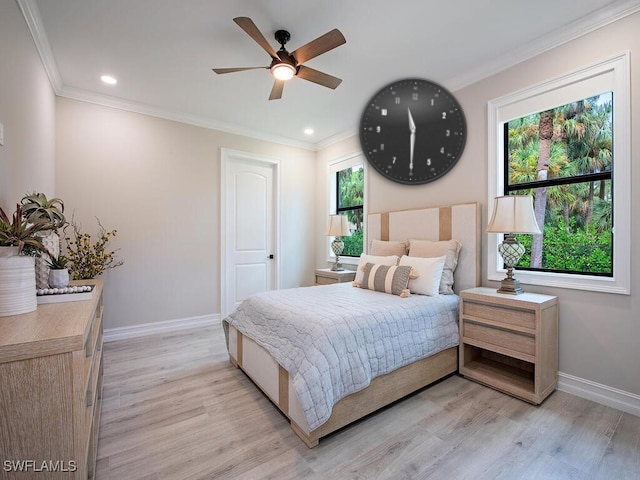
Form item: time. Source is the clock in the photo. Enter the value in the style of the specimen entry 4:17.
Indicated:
11:30
